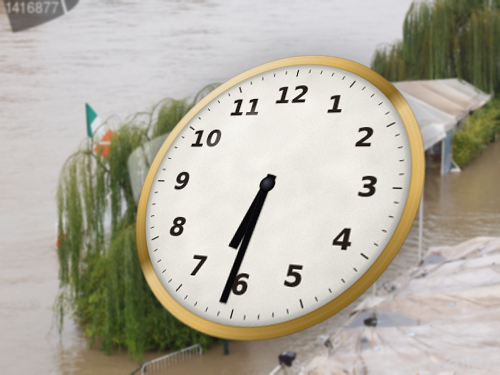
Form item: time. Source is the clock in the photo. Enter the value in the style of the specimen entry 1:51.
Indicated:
6:31
